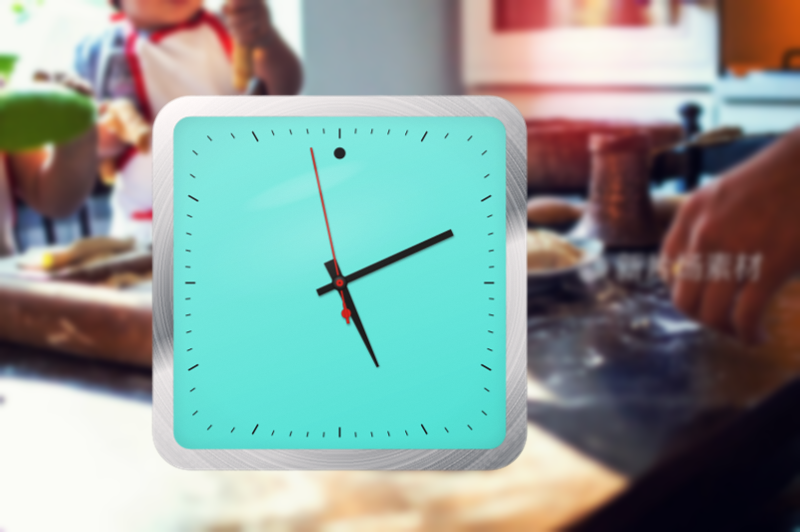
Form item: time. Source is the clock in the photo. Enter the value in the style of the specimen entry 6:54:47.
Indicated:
5:10:58
